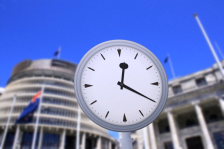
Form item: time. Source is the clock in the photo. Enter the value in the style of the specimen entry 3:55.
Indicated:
12:20
